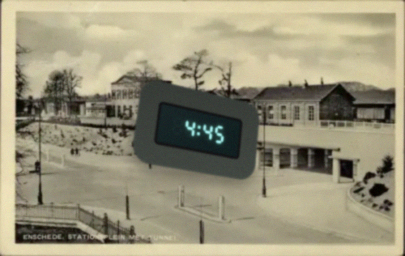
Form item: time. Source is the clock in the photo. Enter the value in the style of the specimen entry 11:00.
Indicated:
4:45
